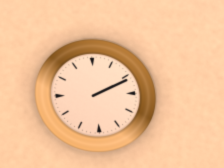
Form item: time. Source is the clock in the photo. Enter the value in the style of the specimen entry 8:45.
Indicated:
2:11
